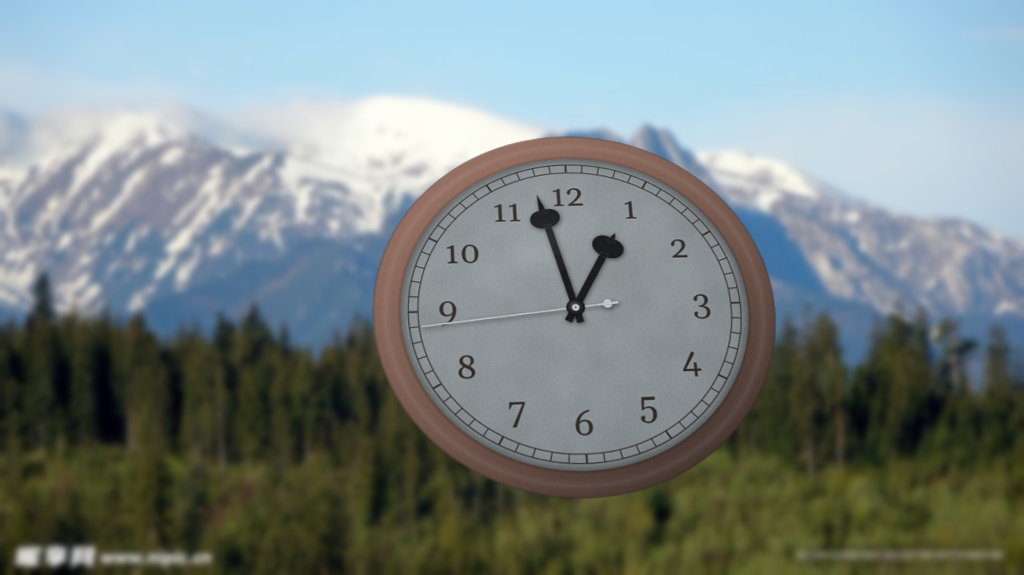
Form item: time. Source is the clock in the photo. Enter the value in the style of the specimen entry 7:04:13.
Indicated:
12:57:44
